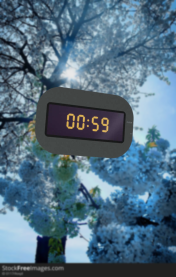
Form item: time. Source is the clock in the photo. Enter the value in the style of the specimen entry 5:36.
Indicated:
0:59
